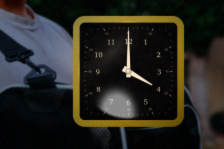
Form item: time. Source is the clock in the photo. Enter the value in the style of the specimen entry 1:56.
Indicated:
4:00
